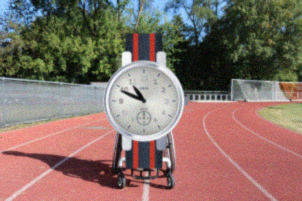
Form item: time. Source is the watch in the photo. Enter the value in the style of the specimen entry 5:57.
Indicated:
10:49
